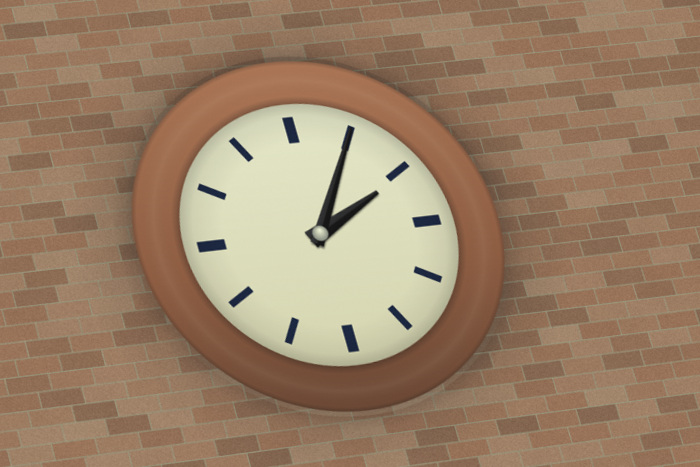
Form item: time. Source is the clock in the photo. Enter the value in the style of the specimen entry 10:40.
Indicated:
2:05
